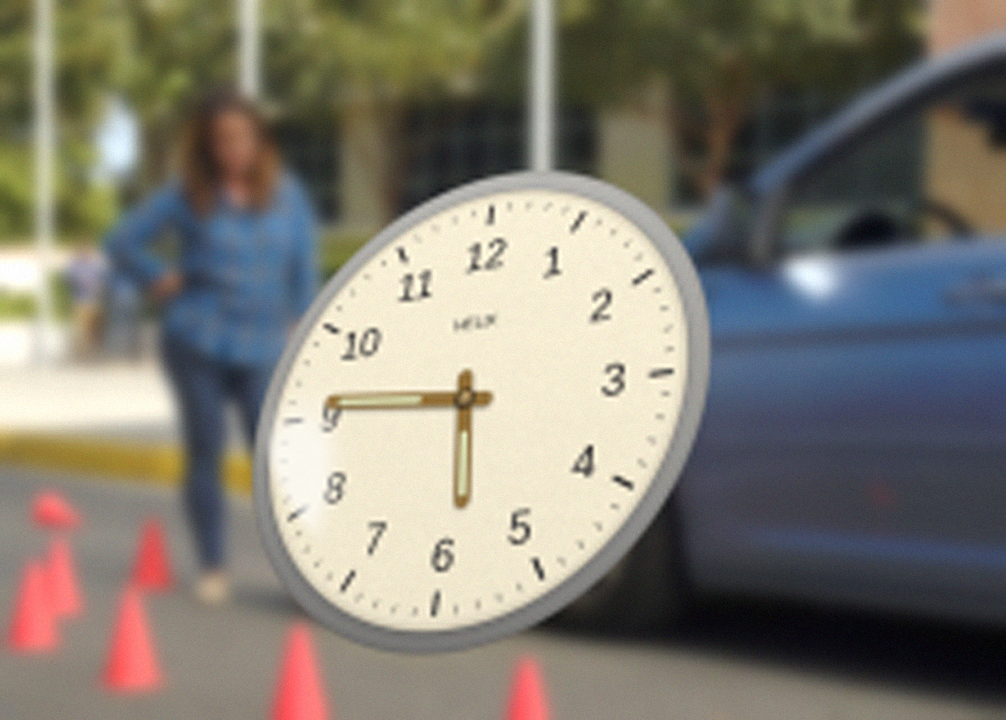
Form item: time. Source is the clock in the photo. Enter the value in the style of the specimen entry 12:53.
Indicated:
5:46
